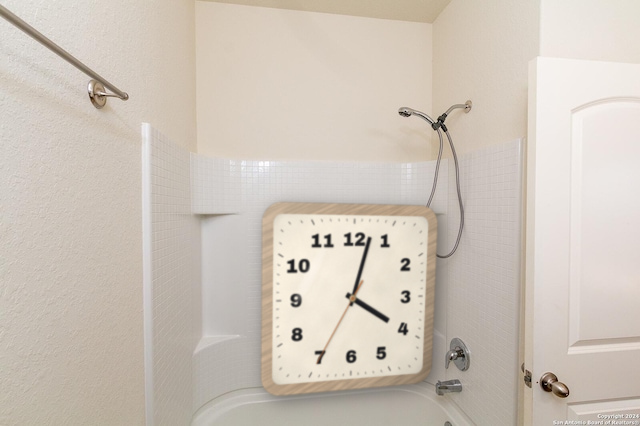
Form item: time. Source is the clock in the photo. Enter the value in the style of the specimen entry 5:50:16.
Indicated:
4:02:35
